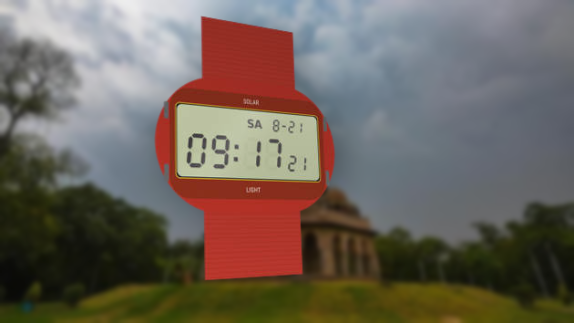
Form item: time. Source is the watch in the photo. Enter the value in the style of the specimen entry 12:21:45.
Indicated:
9:17:21
